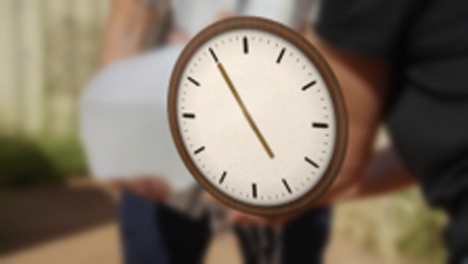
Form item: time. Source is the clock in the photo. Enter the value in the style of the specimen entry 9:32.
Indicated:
4:55
